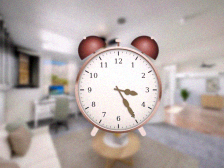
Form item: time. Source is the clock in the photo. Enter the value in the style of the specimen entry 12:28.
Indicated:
3:25
